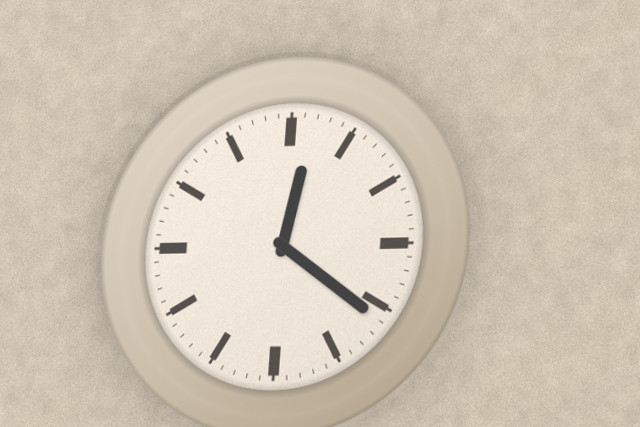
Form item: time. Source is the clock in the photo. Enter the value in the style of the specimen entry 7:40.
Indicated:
12:21
